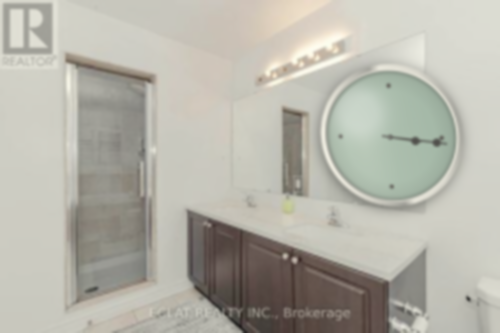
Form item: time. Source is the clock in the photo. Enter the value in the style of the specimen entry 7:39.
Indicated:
3:16
